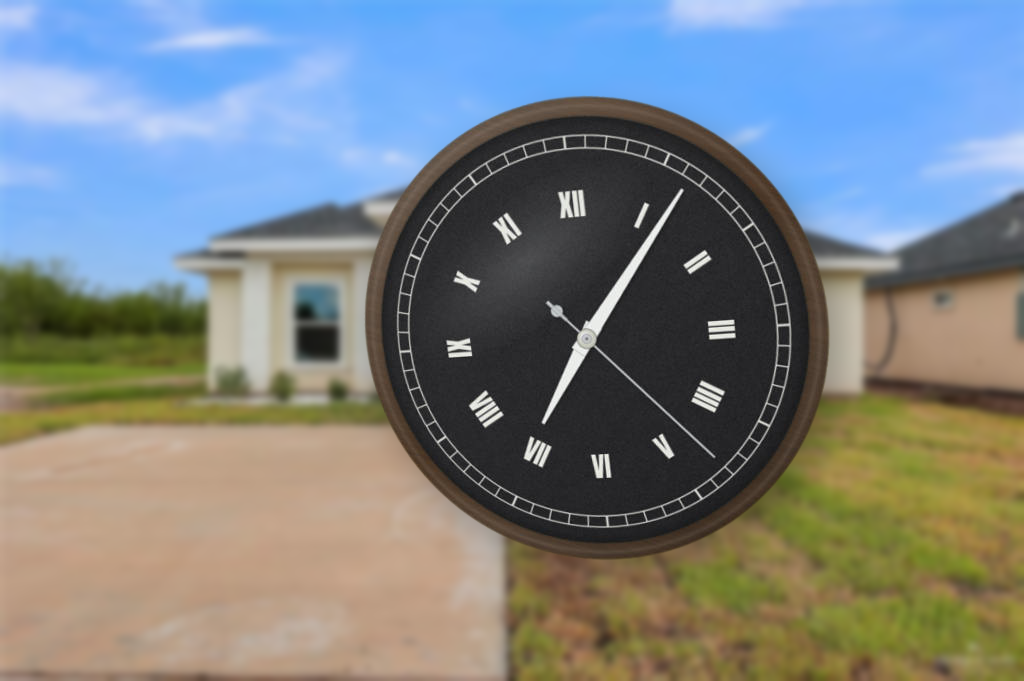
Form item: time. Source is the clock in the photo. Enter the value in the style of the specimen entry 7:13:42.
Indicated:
7:06:23
